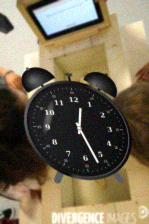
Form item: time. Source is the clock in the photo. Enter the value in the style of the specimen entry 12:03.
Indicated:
12:27
